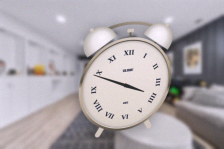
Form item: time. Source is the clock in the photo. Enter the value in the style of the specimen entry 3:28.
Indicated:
3:49
